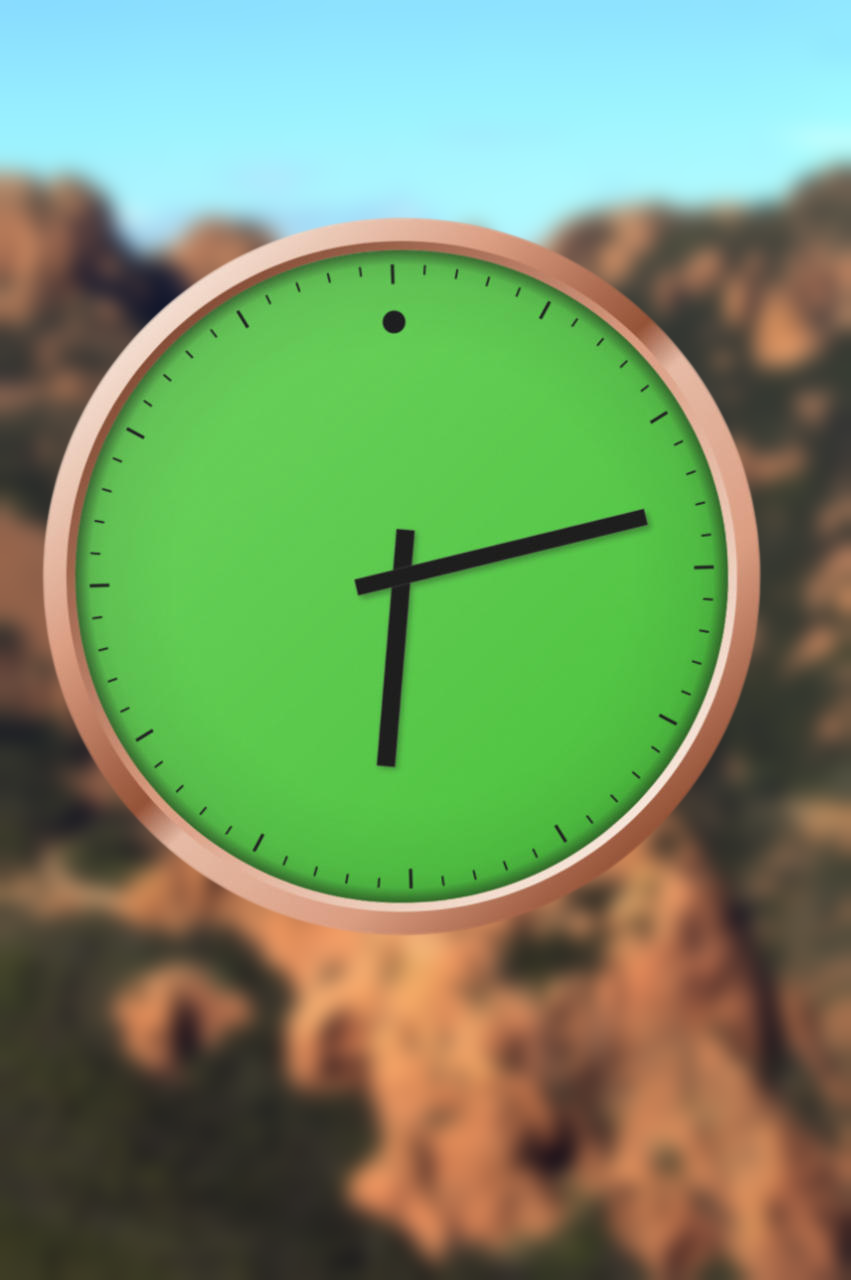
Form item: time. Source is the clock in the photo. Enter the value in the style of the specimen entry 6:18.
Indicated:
6:13
